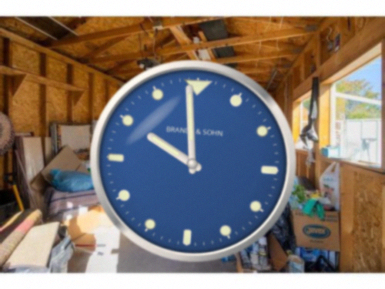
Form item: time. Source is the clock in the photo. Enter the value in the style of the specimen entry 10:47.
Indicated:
9:59
